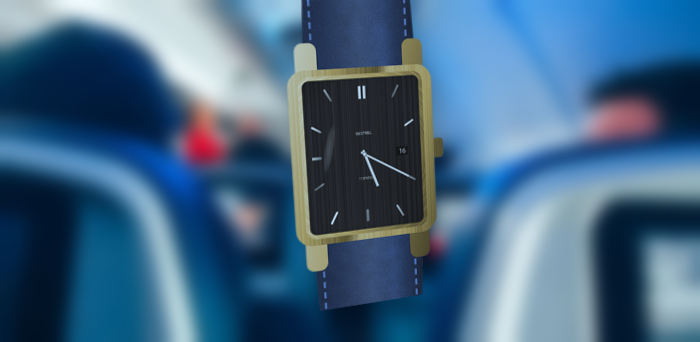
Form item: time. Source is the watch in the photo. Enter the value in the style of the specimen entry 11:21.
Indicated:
5:20
